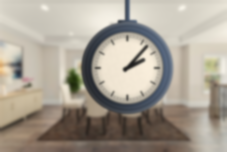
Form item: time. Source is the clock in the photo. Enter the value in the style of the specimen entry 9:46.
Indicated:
2:07
